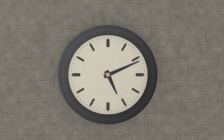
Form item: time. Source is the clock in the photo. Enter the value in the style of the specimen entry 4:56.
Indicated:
5:11
